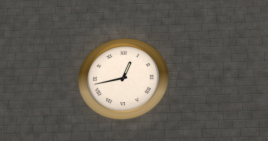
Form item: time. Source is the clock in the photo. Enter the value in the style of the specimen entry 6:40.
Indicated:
12:43
